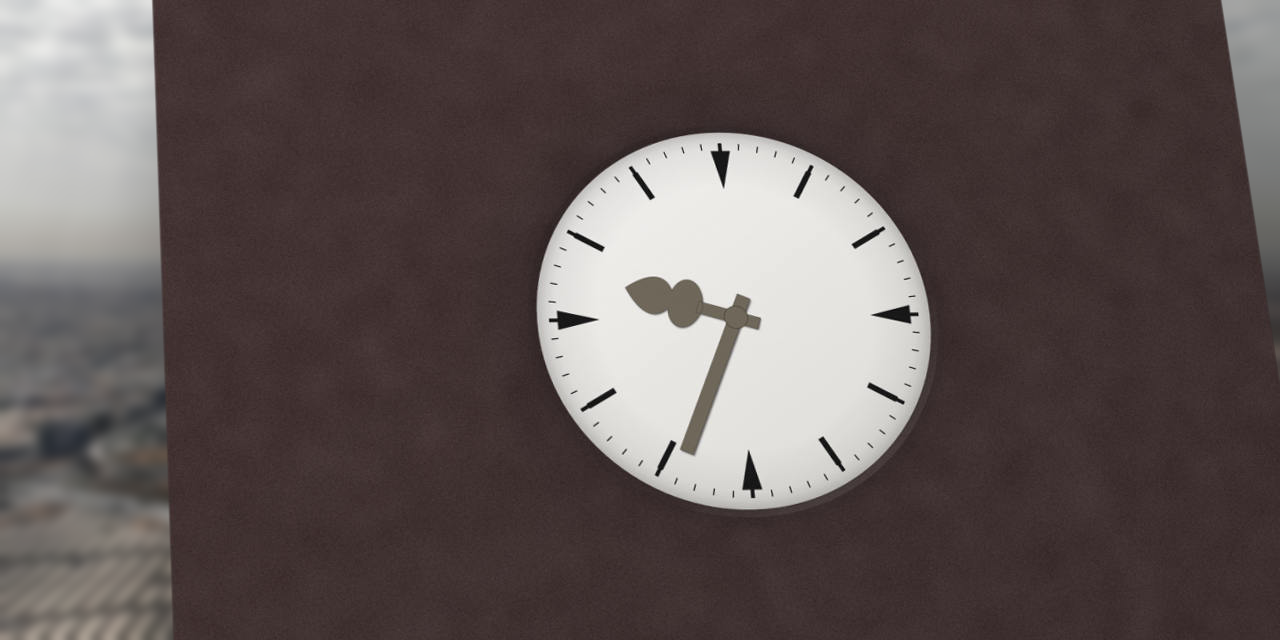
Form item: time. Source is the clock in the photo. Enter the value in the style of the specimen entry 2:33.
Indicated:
9:34
